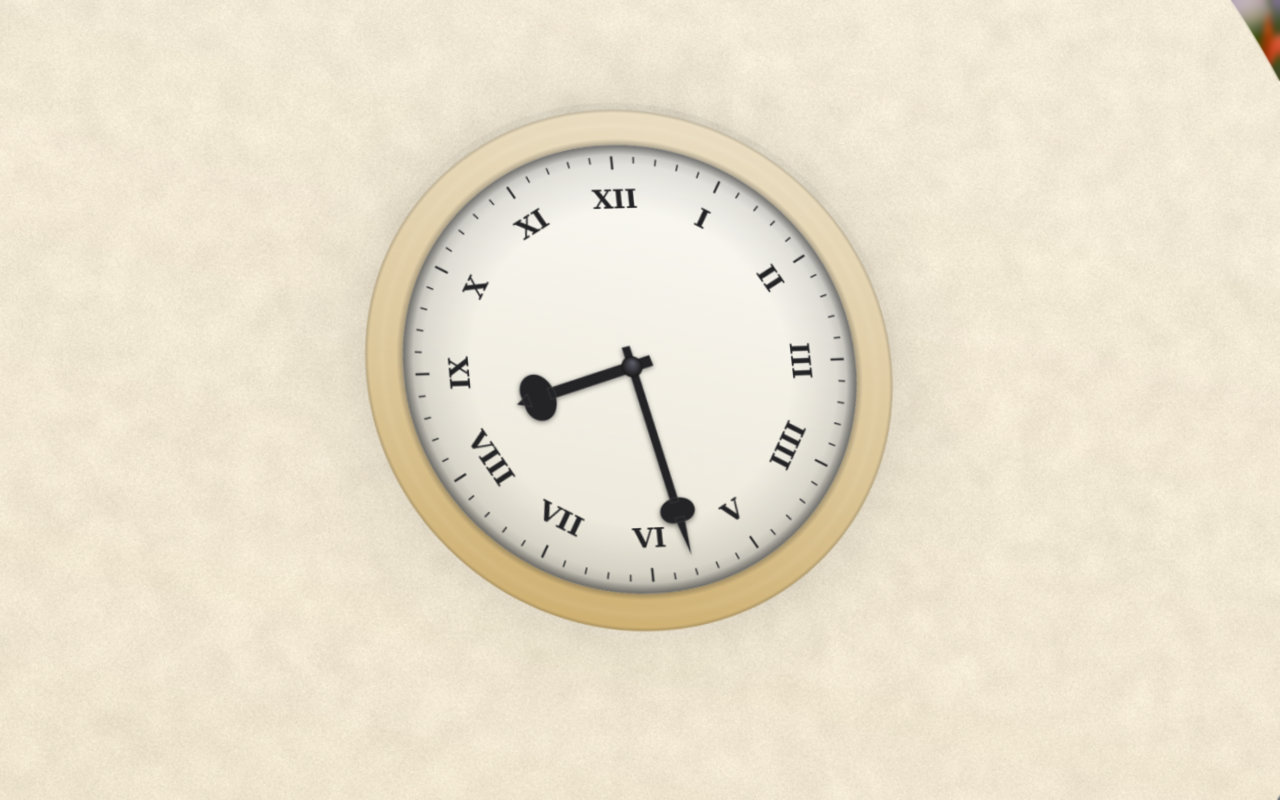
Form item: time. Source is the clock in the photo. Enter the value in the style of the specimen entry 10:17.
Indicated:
8:28
